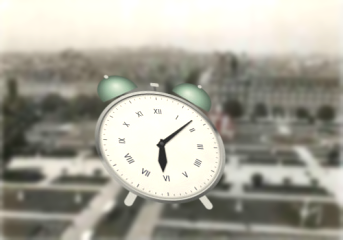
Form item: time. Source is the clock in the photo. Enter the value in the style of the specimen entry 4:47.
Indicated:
6:08
